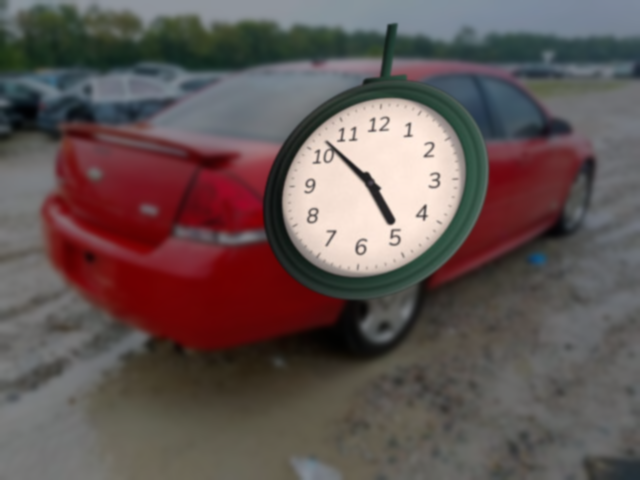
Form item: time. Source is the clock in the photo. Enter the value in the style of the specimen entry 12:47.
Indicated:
4:52
